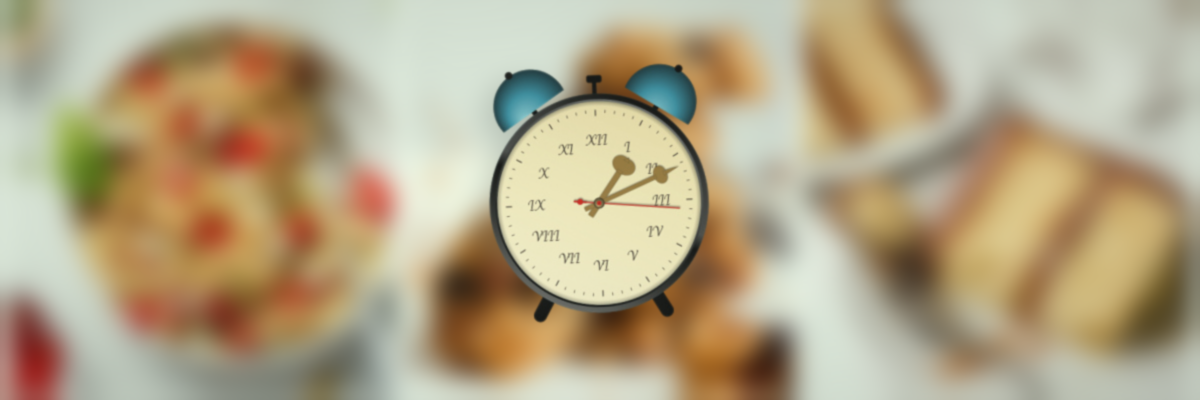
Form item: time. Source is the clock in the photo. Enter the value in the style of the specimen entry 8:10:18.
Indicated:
1:11:16
